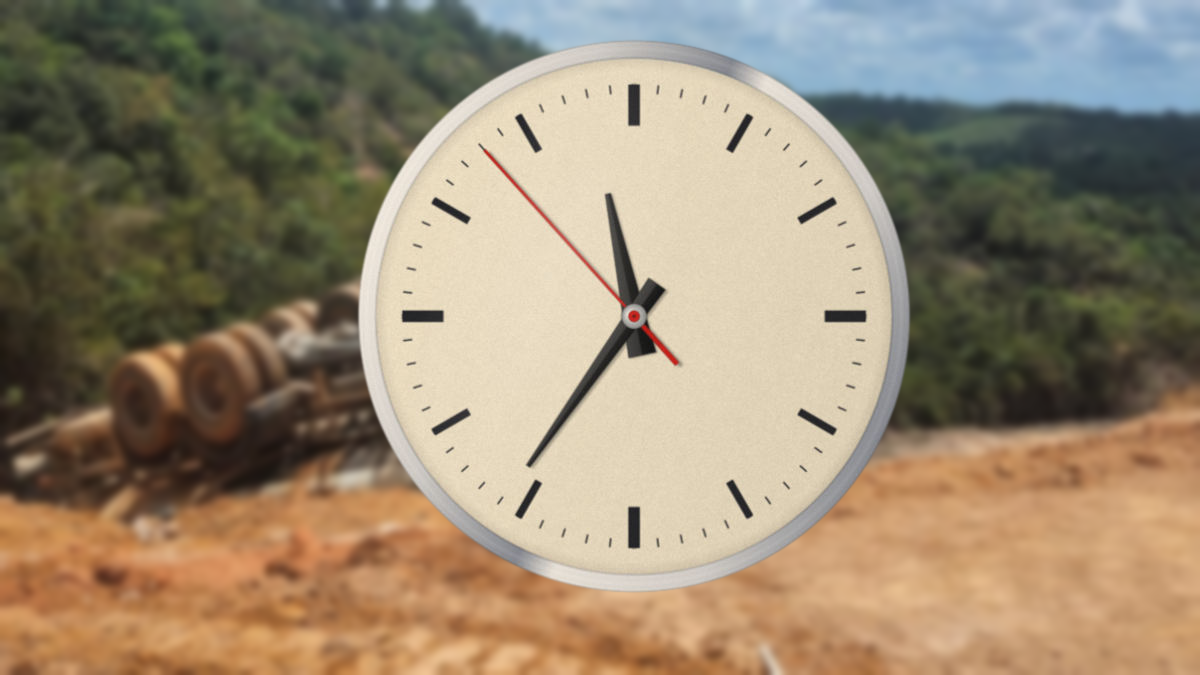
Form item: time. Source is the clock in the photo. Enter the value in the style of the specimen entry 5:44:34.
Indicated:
11:35:53
